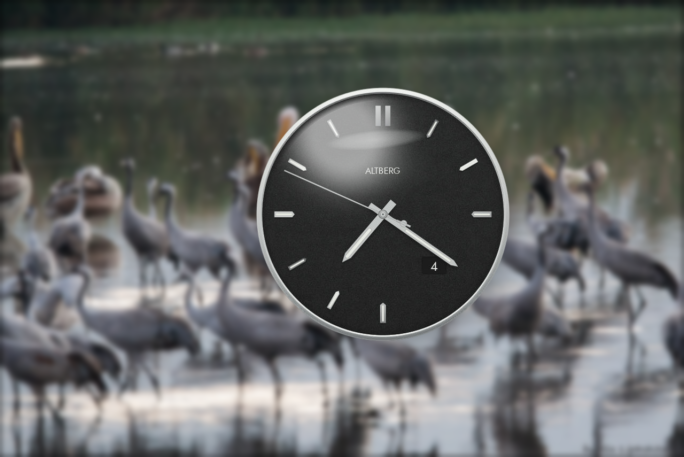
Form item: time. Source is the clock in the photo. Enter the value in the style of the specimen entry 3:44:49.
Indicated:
7:20:49
